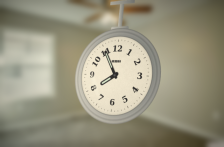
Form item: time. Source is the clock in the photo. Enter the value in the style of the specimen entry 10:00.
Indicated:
7:55
